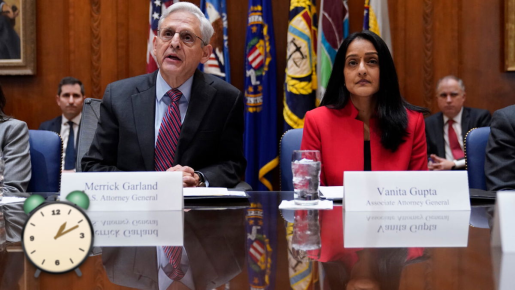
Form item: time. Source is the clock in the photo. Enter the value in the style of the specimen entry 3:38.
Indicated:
1:11
